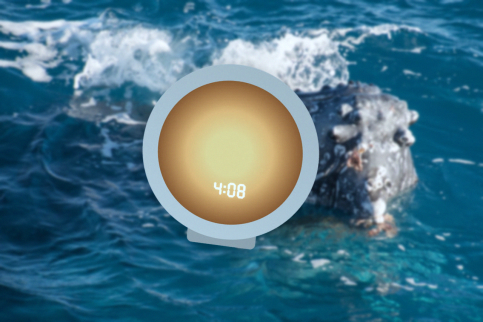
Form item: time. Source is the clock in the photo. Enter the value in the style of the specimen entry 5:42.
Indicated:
4:08
